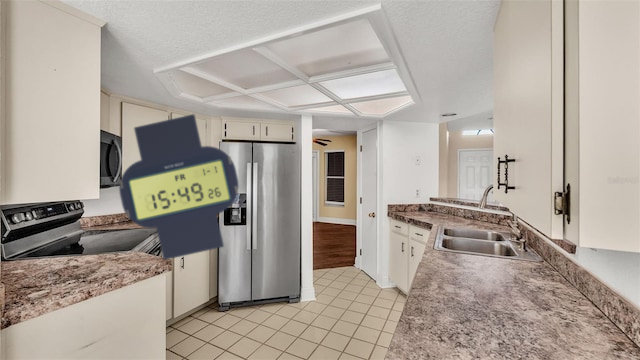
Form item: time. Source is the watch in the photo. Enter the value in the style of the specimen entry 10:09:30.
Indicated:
15:49:26
